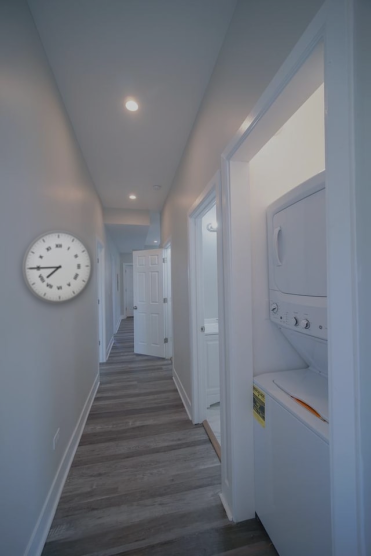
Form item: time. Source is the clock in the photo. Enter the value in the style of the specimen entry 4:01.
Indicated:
7:45
